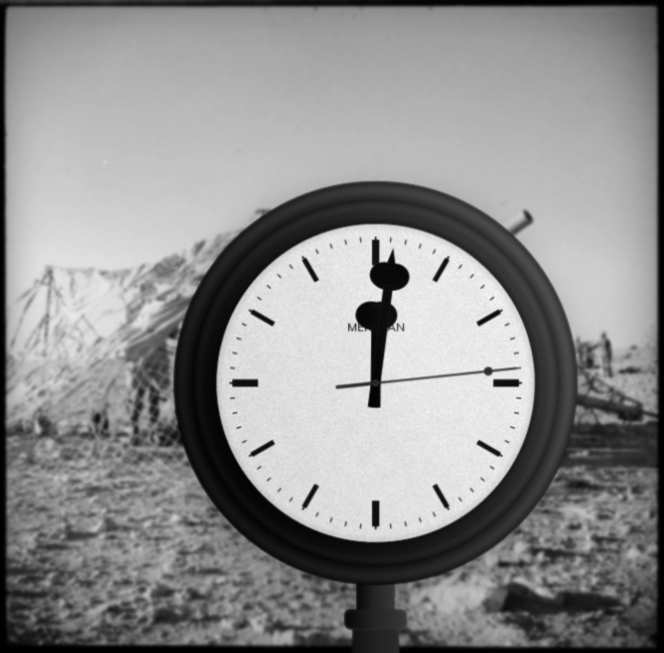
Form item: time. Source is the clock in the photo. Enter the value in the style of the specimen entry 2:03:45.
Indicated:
12:01:14
